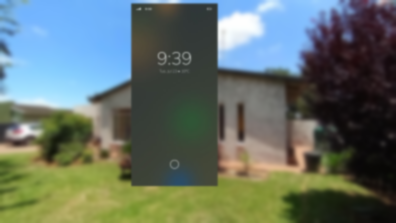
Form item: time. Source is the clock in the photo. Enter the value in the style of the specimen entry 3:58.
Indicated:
9:39
